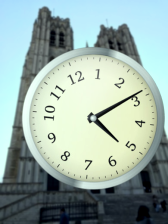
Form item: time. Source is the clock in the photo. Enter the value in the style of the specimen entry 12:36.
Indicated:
5:14
